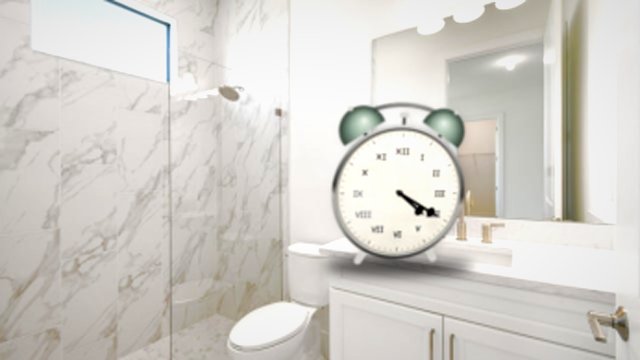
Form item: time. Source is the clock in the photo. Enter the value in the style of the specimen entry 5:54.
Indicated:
4:20
